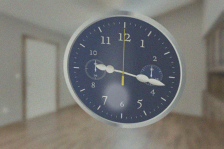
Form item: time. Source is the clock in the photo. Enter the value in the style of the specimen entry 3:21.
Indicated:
9:17
